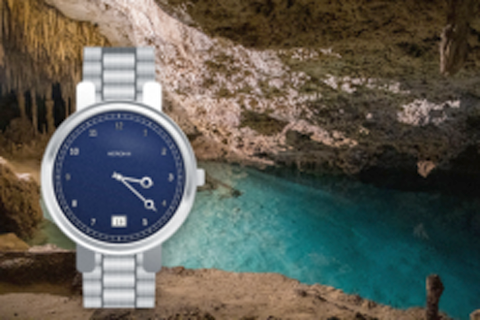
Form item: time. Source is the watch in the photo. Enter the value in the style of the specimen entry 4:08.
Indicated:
3:22
